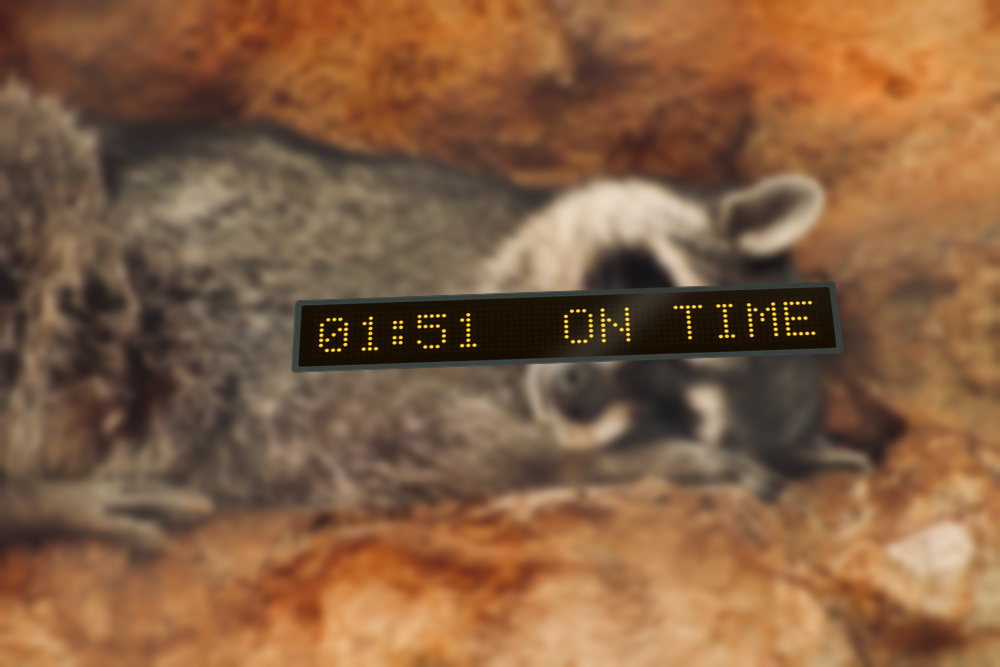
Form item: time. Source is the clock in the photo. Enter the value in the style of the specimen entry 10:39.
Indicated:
1:51
